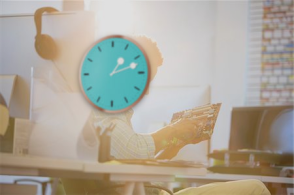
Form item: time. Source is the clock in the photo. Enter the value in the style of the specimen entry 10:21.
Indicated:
1:12
